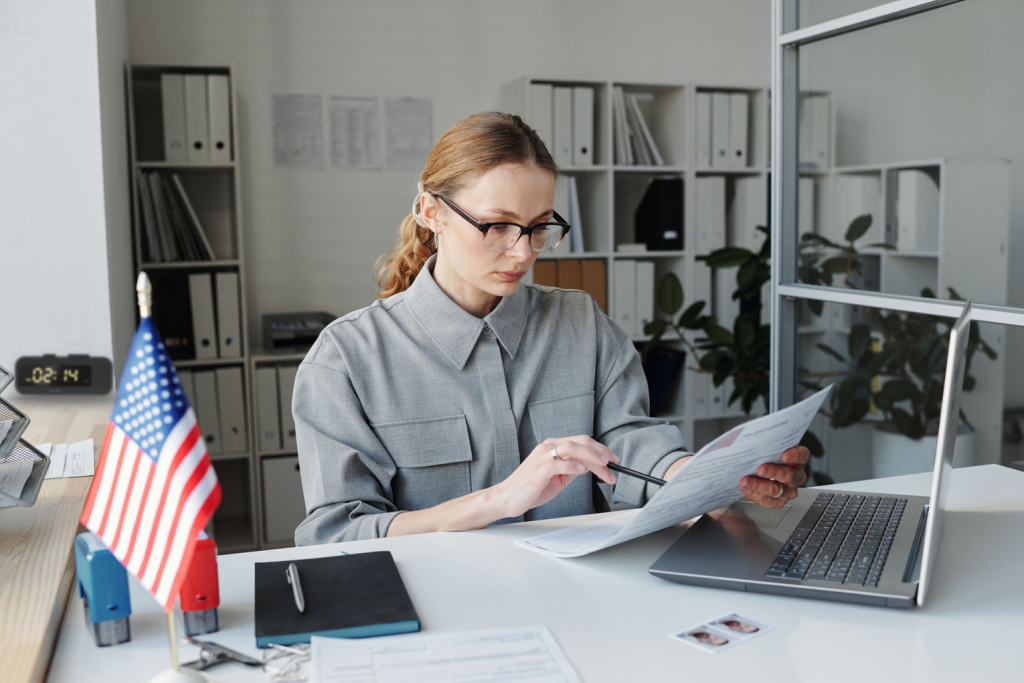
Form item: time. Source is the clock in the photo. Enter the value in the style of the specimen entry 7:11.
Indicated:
2:14
